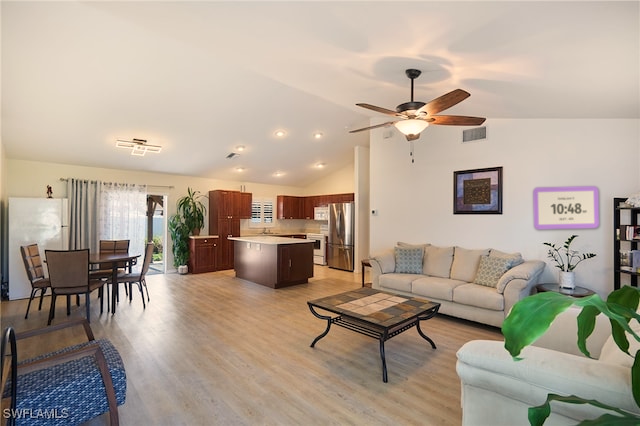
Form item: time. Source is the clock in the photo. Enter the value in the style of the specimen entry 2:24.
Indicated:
10:48
